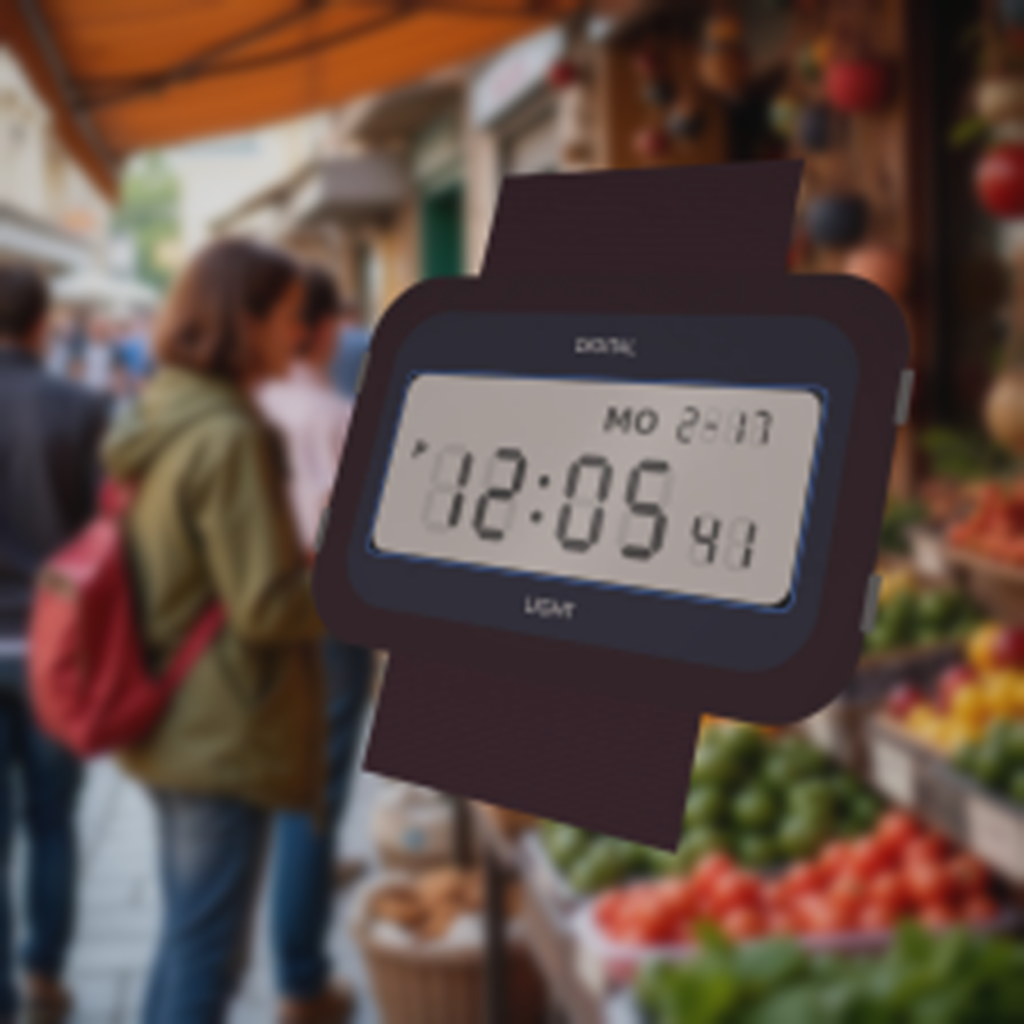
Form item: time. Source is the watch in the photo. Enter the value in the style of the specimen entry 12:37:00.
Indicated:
12:05:41
